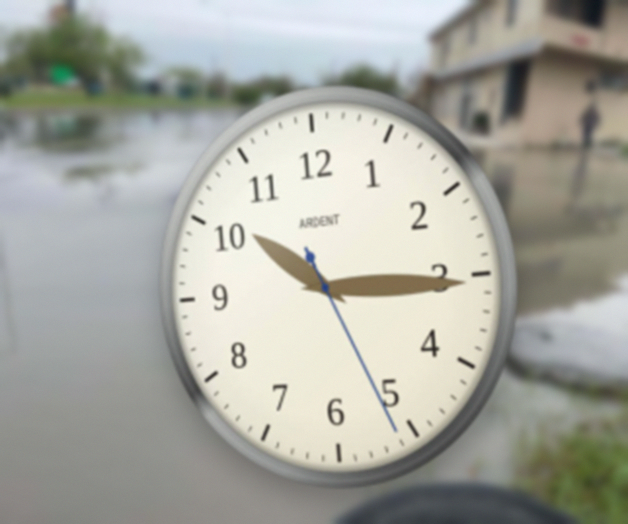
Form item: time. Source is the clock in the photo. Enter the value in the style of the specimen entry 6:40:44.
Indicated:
10:15:26
